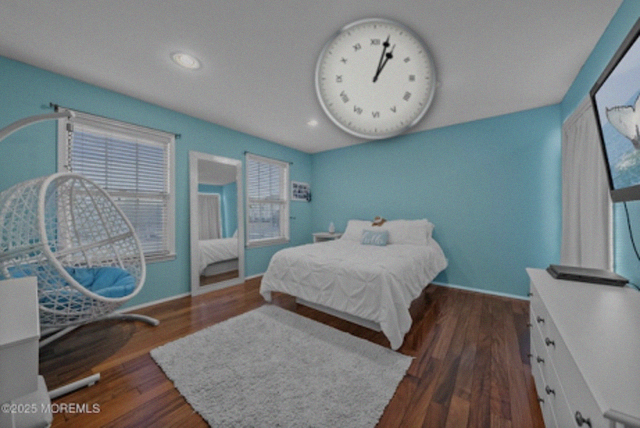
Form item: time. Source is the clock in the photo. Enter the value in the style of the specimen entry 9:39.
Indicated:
1:03
